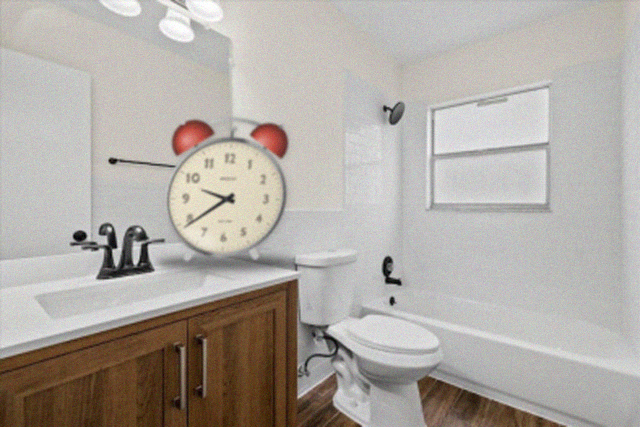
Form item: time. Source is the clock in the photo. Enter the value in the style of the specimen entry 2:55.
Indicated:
9:39
